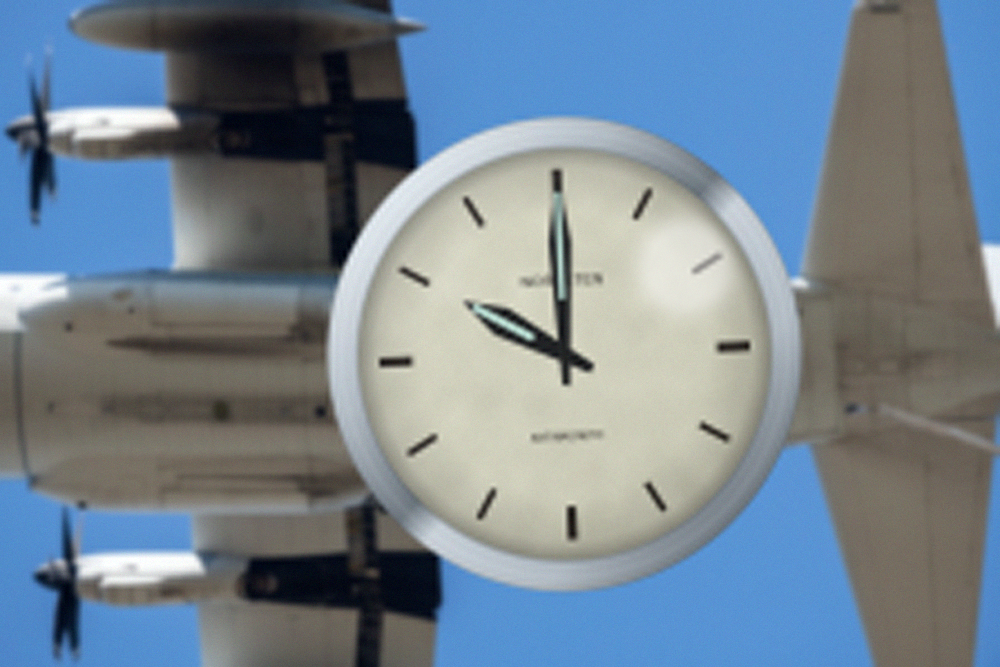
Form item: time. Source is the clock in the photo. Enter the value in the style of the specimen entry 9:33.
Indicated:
10:00
